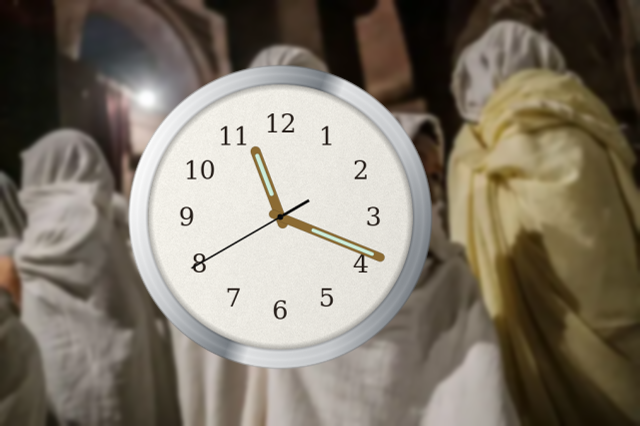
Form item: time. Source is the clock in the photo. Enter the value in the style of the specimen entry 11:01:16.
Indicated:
11:18:40
